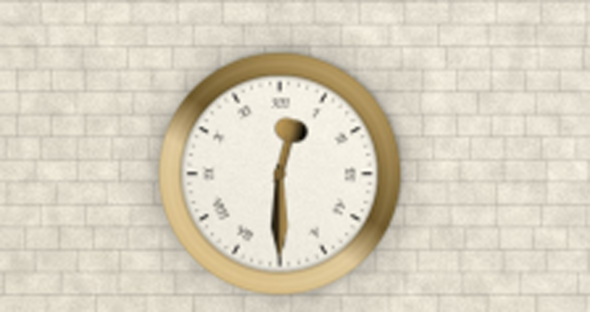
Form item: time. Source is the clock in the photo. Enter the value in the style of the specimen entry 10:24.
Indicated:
12:30
